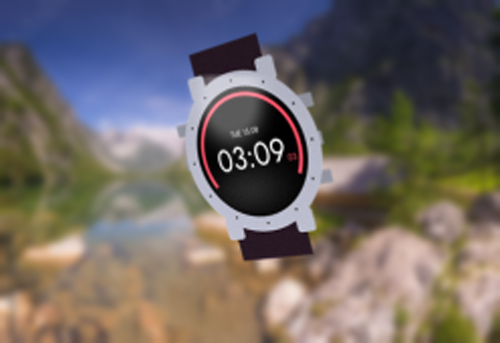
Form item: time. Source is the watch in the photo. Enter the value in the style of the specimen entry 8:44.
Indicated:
3:09
